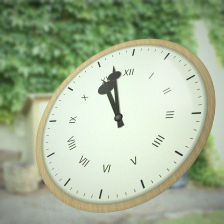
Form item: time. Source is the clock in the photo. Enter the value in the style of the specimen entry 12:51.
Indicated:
10:57
